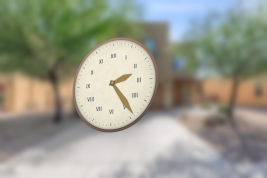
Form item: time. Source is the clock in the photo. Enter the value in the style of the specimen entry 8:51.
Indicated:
2:24
